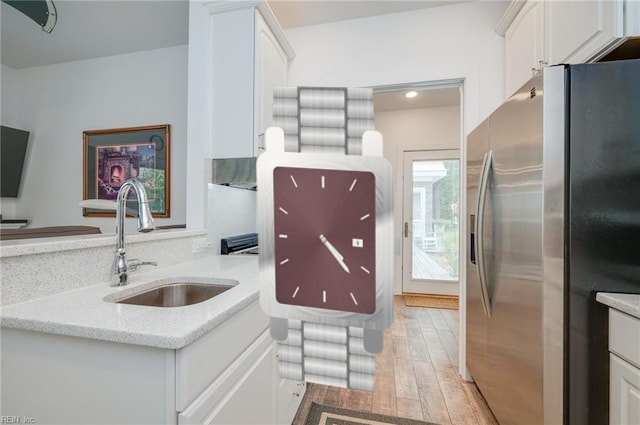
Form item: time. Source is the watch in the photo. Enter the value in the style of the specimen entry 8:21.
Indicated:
4:23
